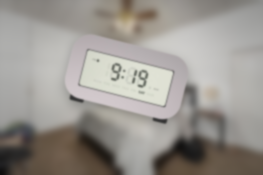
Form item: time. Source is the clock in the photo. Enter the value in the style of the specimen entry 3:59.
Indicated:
9:19
